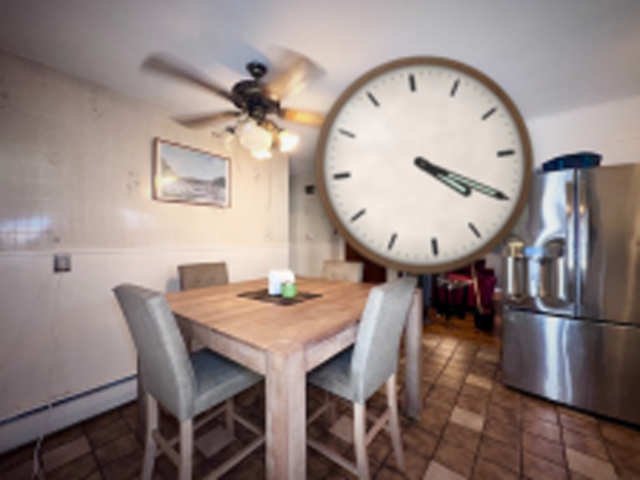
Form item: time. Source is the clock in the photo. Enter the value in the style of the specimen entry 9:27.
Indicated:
4:20
